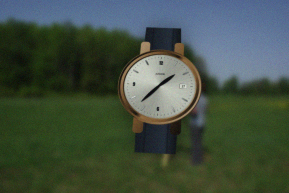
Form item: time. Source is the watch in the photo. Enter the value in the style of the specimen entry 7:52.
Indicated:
1:37
